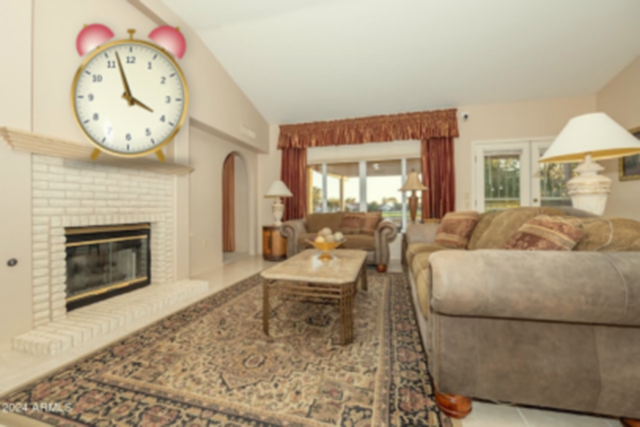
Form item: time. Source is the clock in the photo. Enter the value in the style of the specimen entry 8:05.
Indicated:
3:57
